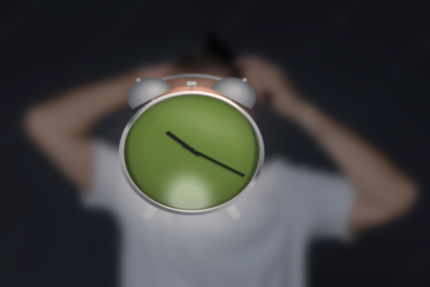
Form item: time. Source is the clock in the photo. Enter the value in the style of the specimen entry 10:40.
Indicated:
10:20
